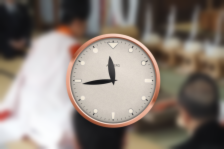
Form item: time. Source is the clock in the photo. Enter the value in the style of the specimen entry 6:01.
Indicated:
11:44
